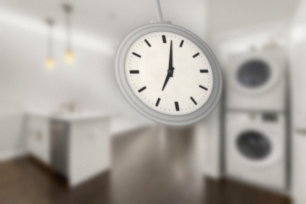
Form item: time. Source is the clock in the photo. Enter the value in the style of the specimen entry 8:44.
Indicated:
7:02
